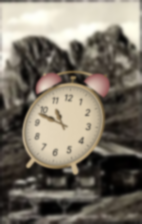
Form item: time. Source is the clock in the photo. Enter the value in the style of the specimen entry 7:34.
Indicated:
10:48
